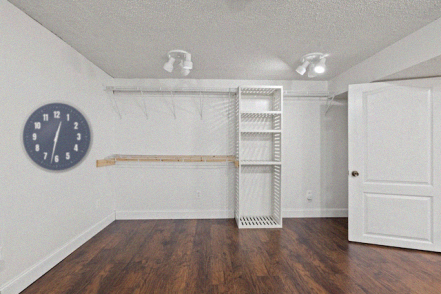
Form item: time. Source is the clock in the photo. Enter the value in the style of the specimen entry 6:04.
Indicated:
12:32
